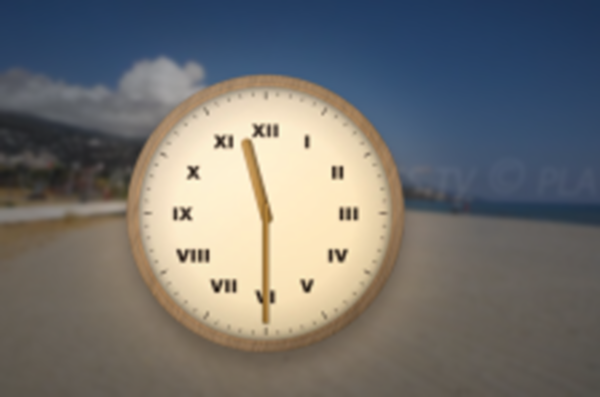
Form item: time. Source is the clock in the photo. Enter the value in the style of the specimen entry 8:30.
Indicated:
11:30
